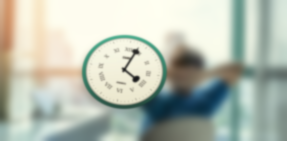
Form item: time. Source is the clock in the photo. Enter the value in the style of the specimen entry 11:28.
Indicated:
4:03
